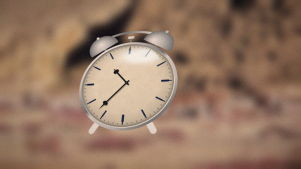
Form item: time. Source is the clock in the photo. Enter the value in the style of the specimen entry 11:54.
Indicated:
10:37
